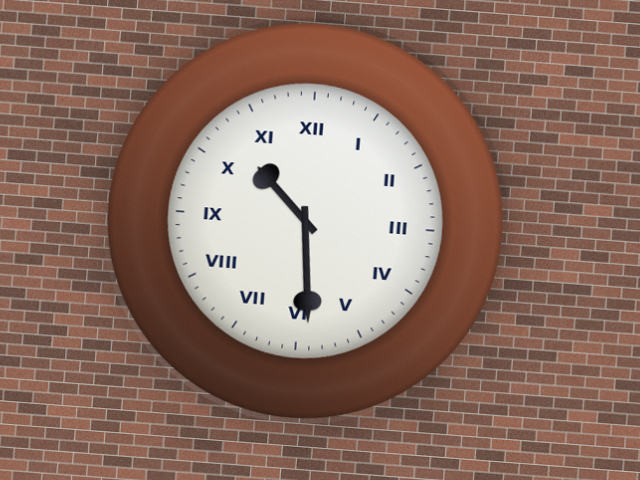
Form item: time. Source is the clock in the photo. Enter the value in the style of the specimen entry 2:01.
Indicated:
10:29
